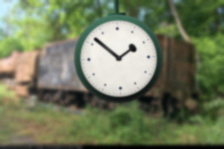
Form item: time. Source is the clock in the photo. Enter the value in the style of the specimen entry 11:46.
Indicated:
1:52
